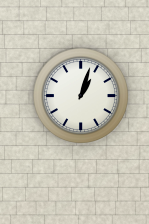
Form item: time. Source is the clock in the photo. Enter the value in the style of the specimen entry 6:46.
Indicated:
1:03
